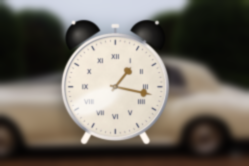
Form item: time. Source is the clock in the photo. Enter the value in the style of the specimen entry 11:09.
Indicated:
1:17
